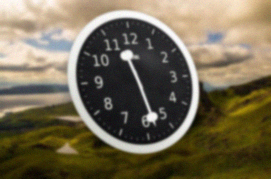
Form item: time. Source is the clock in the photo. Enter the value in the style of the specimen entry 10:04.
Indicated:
11:28
